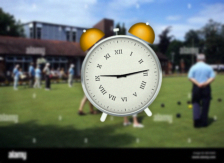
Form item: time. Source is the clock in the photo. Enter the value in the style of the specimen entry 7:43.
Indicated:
9:14
